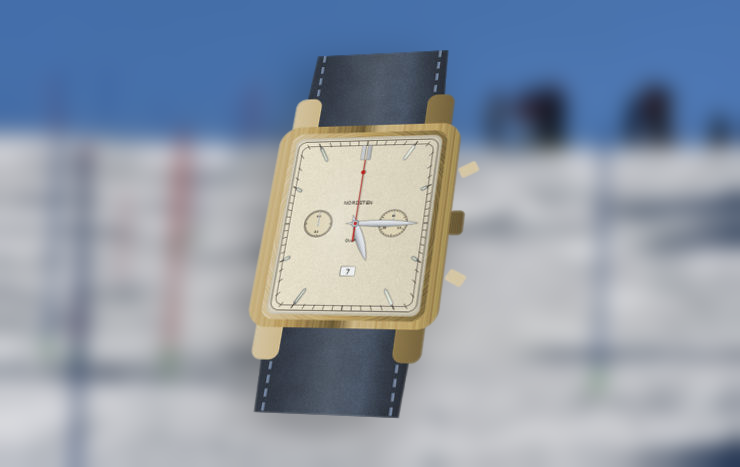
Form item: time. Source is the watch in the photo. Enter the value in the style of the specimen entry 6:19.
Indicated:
5:15
